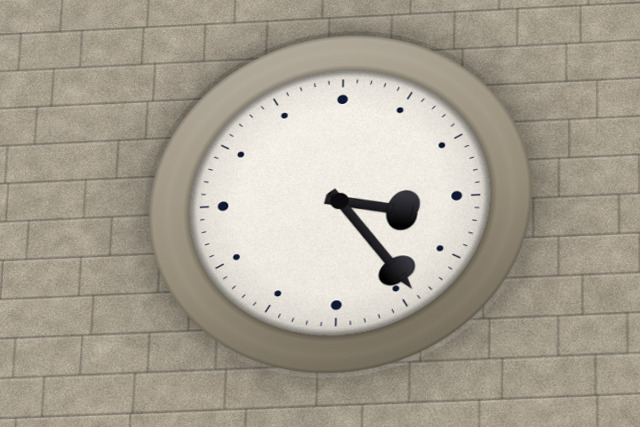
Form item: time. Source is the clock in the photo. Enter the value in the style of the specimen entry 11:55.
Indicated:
3:24
